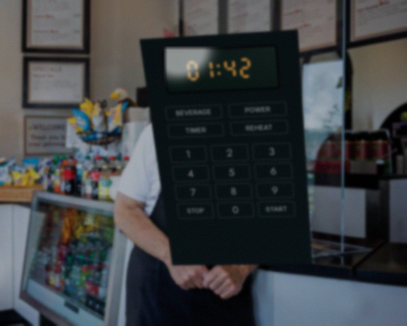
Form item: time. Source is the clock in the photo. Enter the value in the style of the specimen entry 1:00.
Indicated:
1:42
